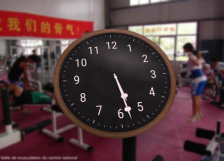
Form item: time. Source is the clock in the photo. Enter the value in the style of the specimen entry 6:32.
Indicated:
5:28
